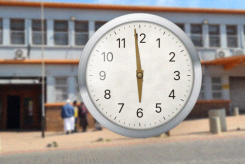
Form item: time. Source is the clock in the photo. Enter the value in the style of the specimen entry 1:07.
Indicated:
5:59
